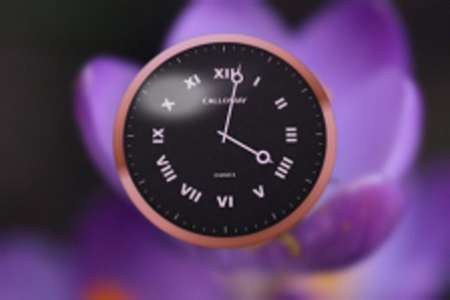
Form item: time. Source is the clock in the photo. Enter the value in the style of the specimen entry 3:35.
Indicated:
4:02
